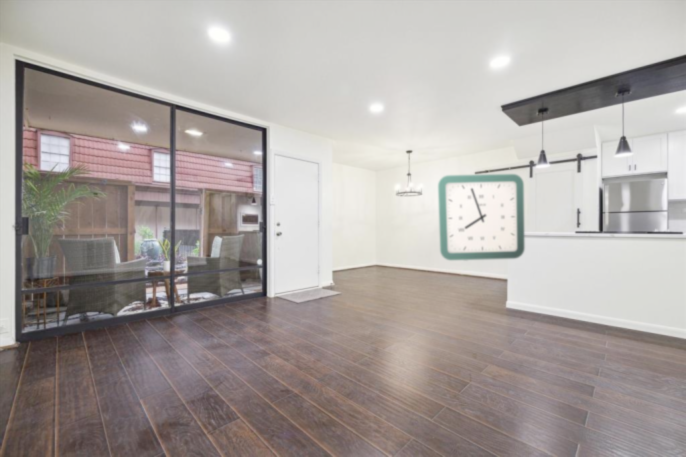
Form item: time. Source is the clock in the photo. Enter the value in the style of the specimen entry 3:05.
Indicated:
7:57
